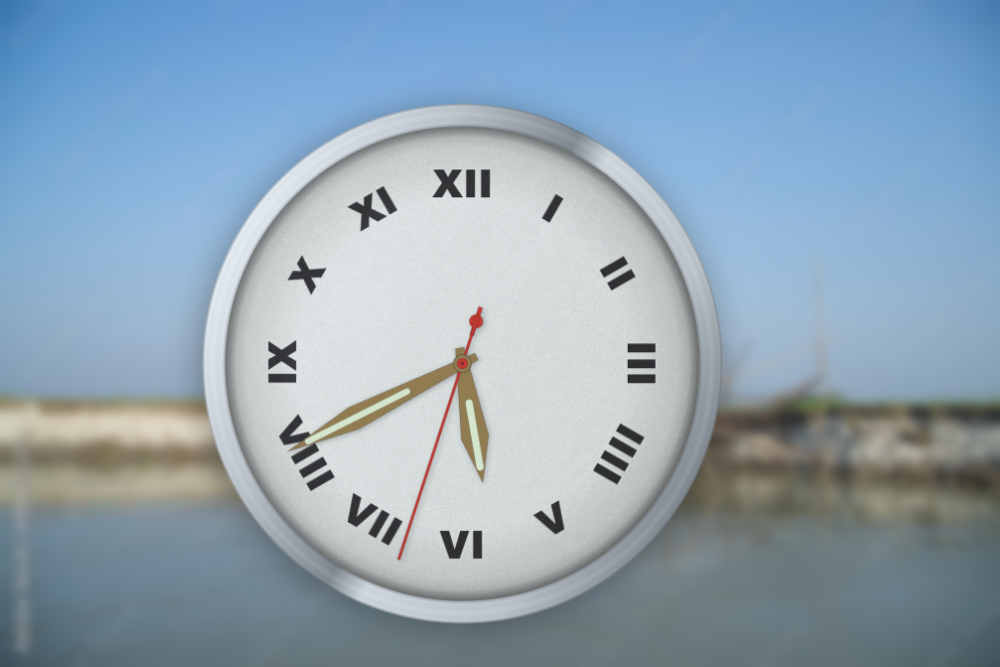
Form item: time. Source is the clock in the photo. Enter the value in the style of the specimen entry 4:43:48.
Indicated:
5:40:33
